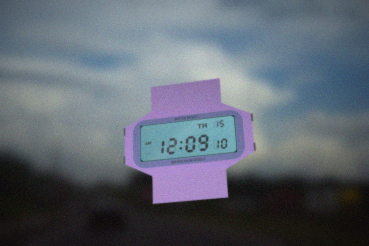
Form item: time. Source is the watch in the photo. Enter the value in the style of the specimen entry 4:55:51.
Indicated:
12:09:10
